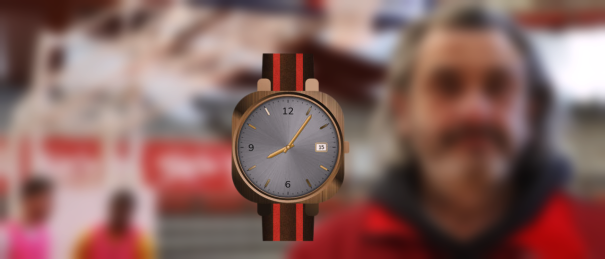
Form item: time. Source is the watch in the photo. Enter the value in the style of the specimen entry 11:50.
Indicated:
8:06
